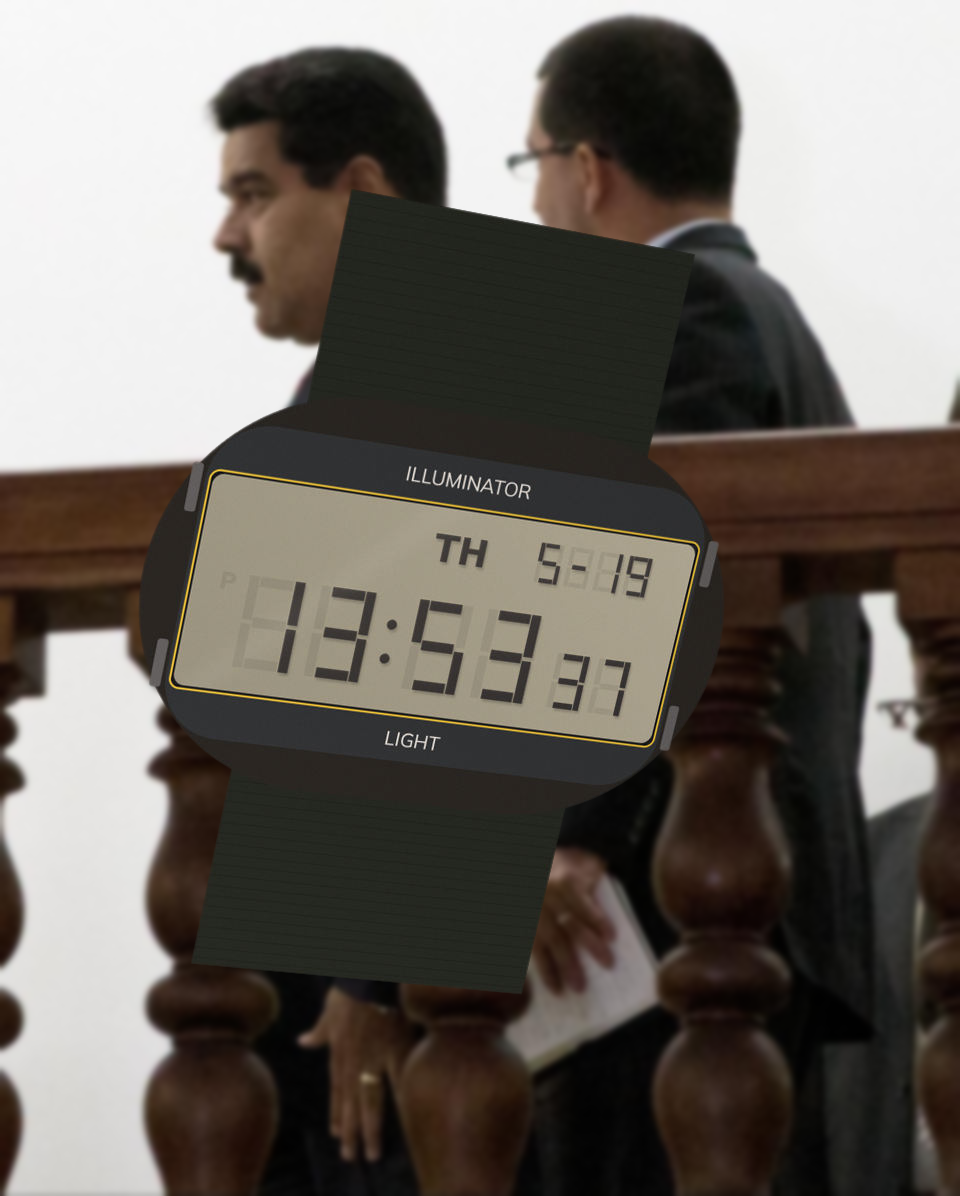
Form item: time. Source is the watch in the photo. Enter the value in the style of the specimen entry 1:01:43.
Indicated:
13:53:37
